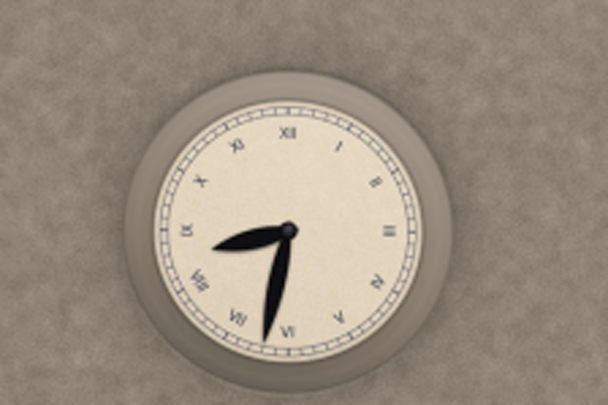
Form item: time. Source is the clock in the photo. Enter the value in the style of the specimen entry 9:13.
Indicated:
8:32
